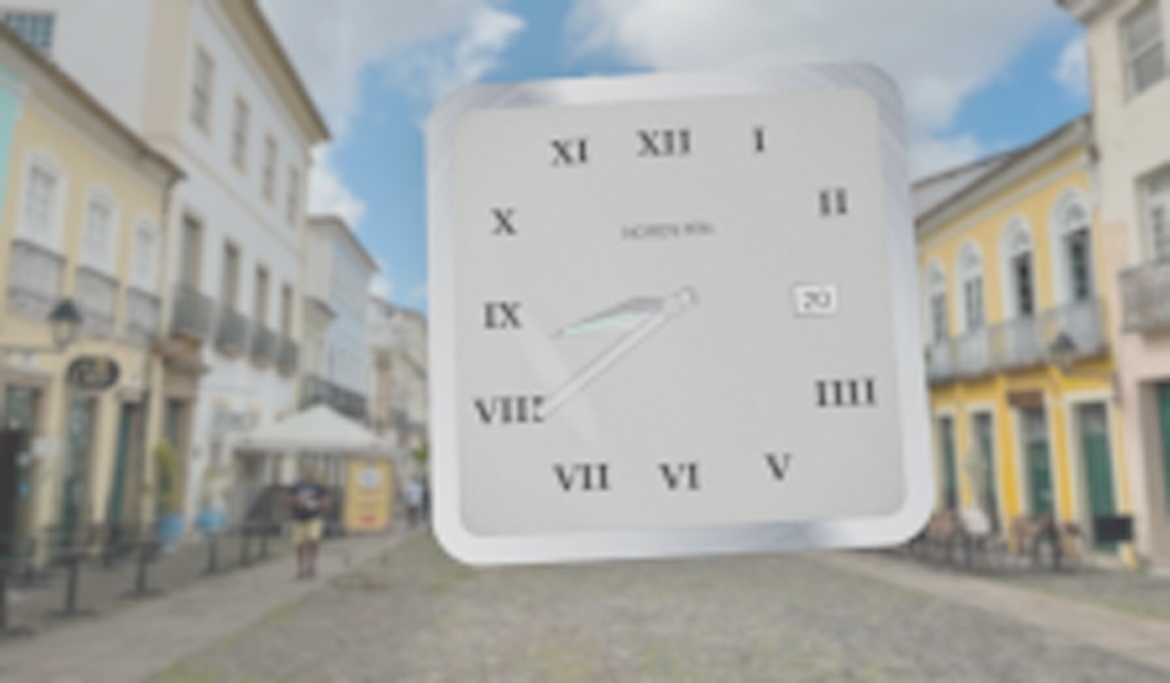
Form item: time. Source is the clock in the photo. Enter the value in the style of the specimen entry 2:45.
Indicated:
8:39
